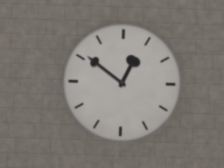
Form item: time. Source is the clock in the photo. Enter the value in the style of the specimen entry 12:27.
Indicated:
12:51
